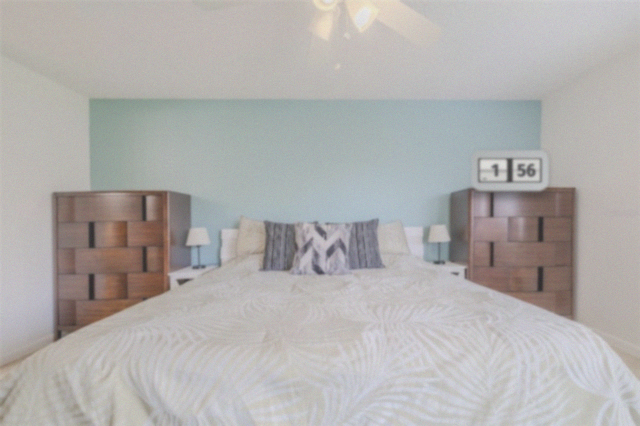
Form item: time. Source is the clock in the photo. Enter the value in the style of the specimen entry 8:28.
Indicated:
1:56
